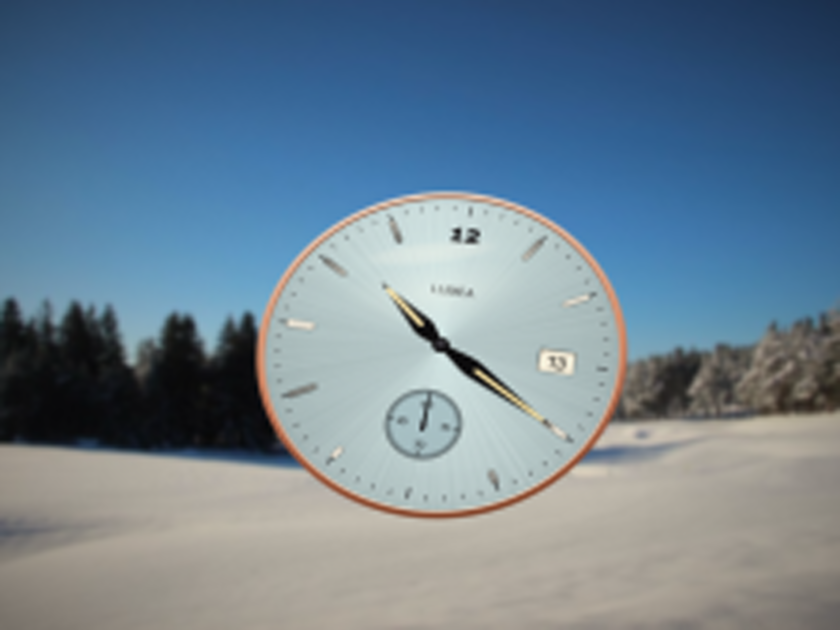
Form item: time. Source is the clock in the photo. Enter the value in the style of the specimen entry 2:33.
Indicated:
10:20
